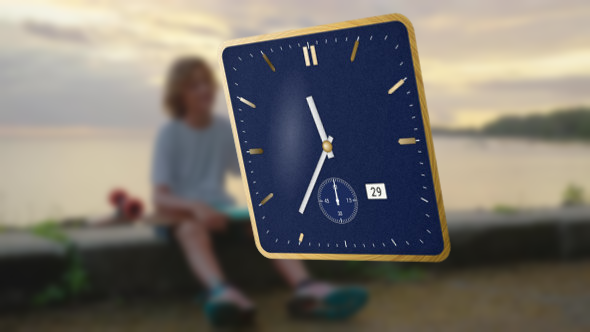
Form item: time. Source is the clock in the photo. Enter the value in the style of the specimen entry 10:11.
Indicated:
11:36
